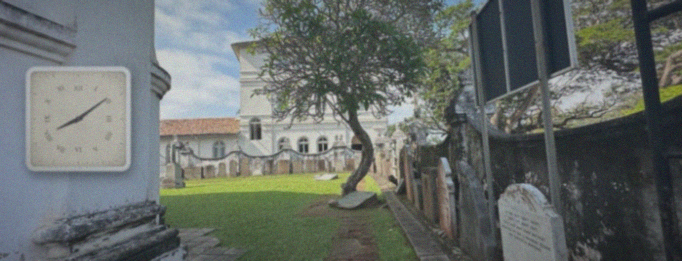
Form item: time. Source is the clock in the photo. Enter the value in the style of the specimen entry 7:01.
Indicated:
8:09
